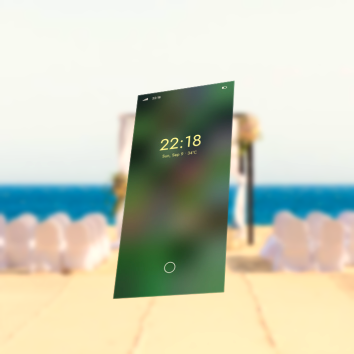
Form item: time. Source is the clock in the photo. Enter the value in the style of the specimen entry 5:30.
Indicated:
22:18
